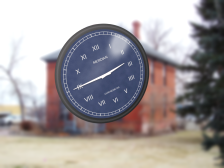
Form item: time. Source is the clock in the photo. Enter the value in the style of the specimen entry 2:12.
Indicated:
2:45
